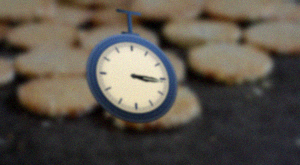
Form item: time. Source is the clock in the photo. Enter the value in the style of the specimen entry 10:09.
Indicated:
3:16
